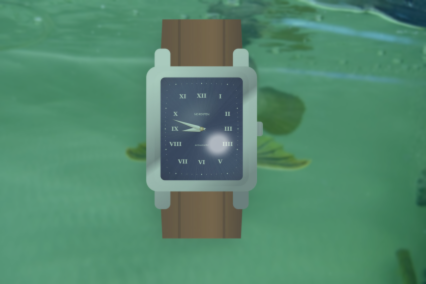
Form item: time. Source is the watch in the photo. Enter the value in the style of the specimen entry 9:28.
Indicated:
8:48
